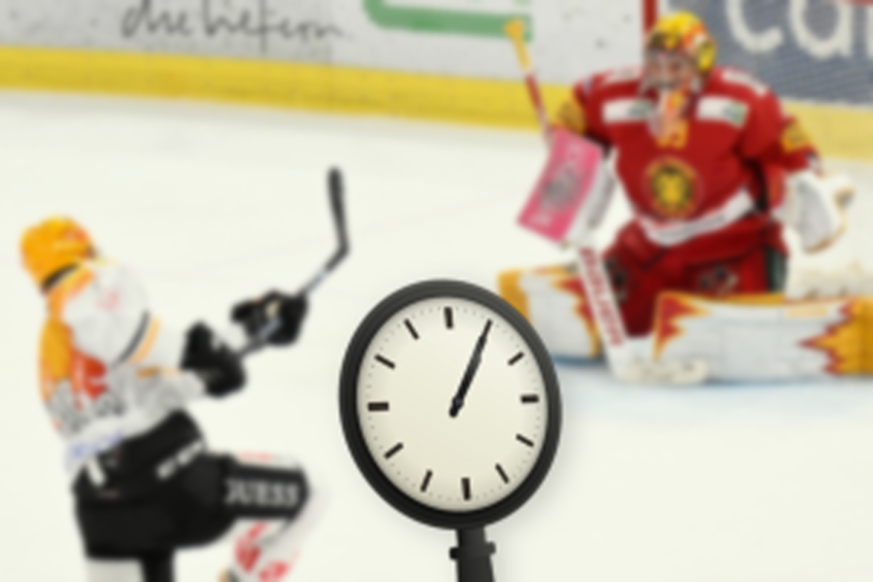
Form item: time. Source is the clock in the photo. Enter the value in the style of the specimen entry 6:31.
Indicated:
1:05
